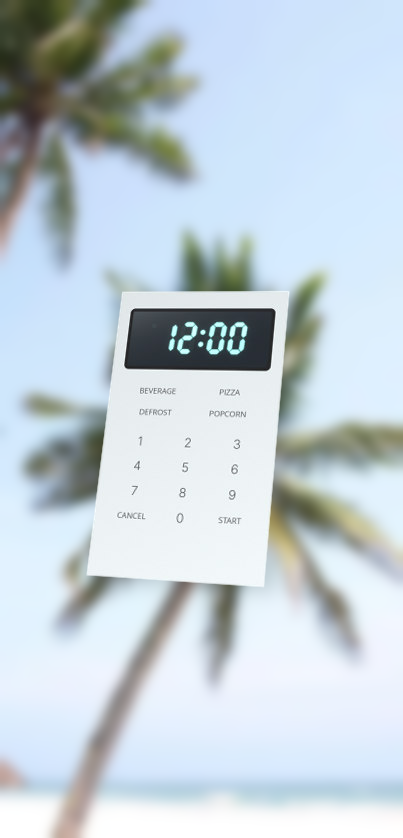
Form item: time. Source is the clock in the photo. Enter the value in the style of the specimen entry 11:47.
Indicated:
12:00
